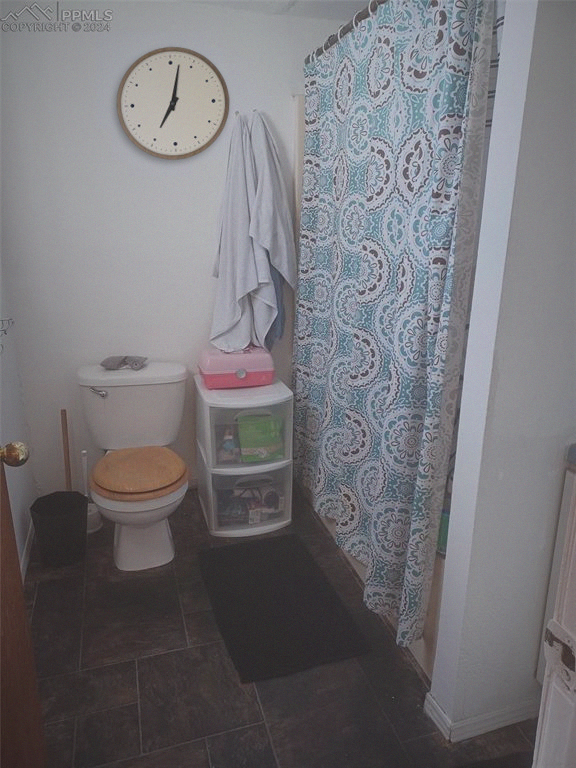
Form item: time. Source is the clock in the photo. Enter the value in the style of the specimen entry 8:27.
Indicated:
7:02
